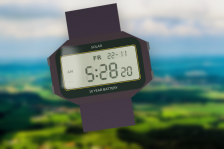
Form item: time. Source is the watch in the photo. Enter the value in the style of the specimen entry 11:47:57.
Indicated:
5:28:20
